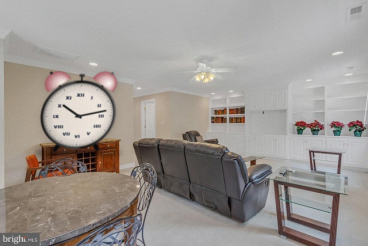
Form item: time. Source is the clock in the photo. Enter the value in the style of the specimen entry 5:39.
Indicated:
10:13
